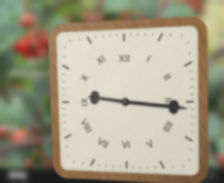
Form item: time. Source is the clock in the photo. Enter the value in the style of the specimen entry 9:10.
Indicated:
9:16
